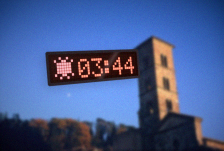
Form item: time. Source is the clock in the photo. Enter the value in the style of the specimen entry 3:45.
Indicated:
3:44
